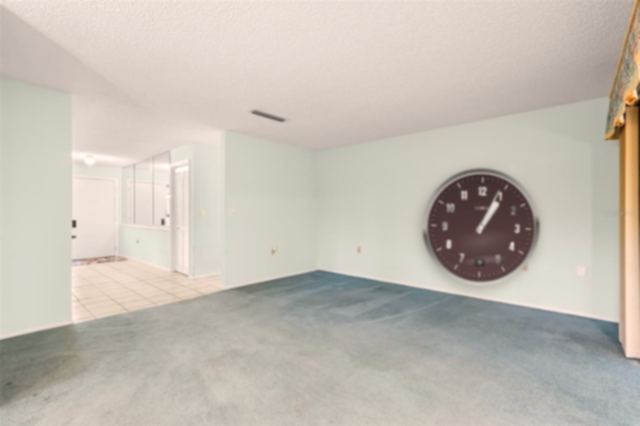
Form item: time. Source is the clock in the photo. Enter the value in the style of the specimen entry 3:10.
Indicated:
1:04
